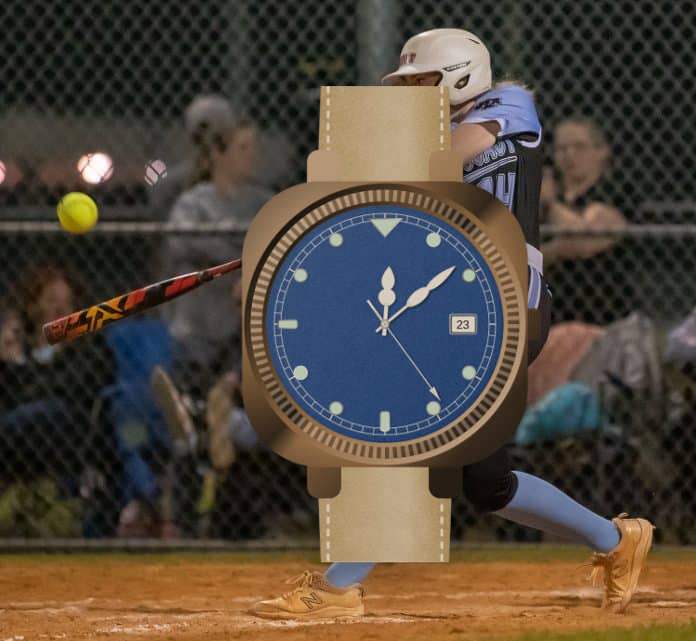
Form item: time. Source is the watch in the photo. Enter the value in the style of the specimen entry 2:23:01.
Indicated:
12:08:24
